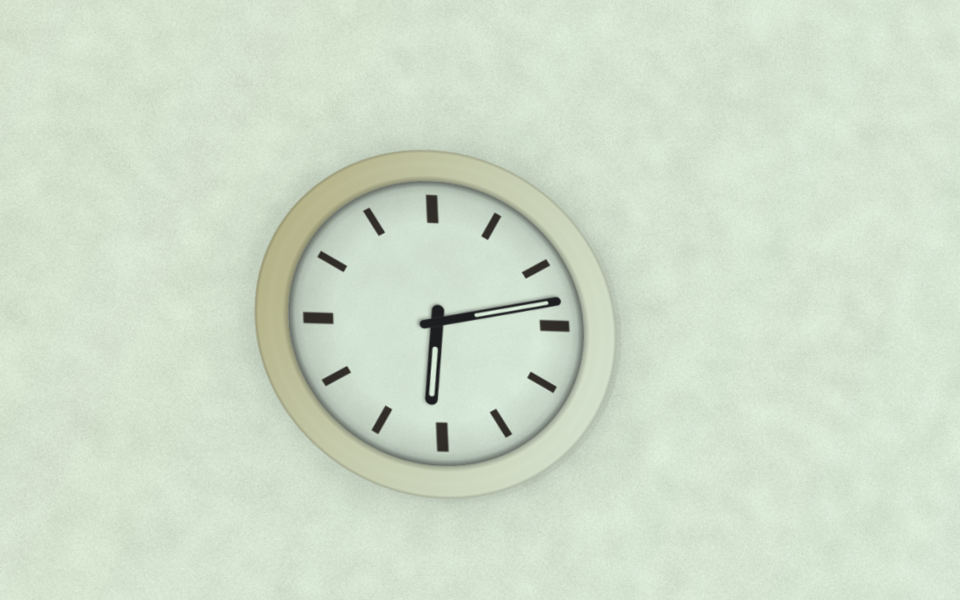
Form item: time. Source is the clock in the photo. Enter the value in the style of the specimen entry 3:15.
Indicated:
6:13
